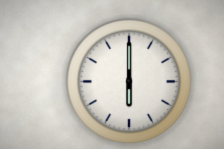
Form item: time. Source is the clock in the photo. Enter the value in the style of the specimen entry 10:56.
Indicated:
6:00
